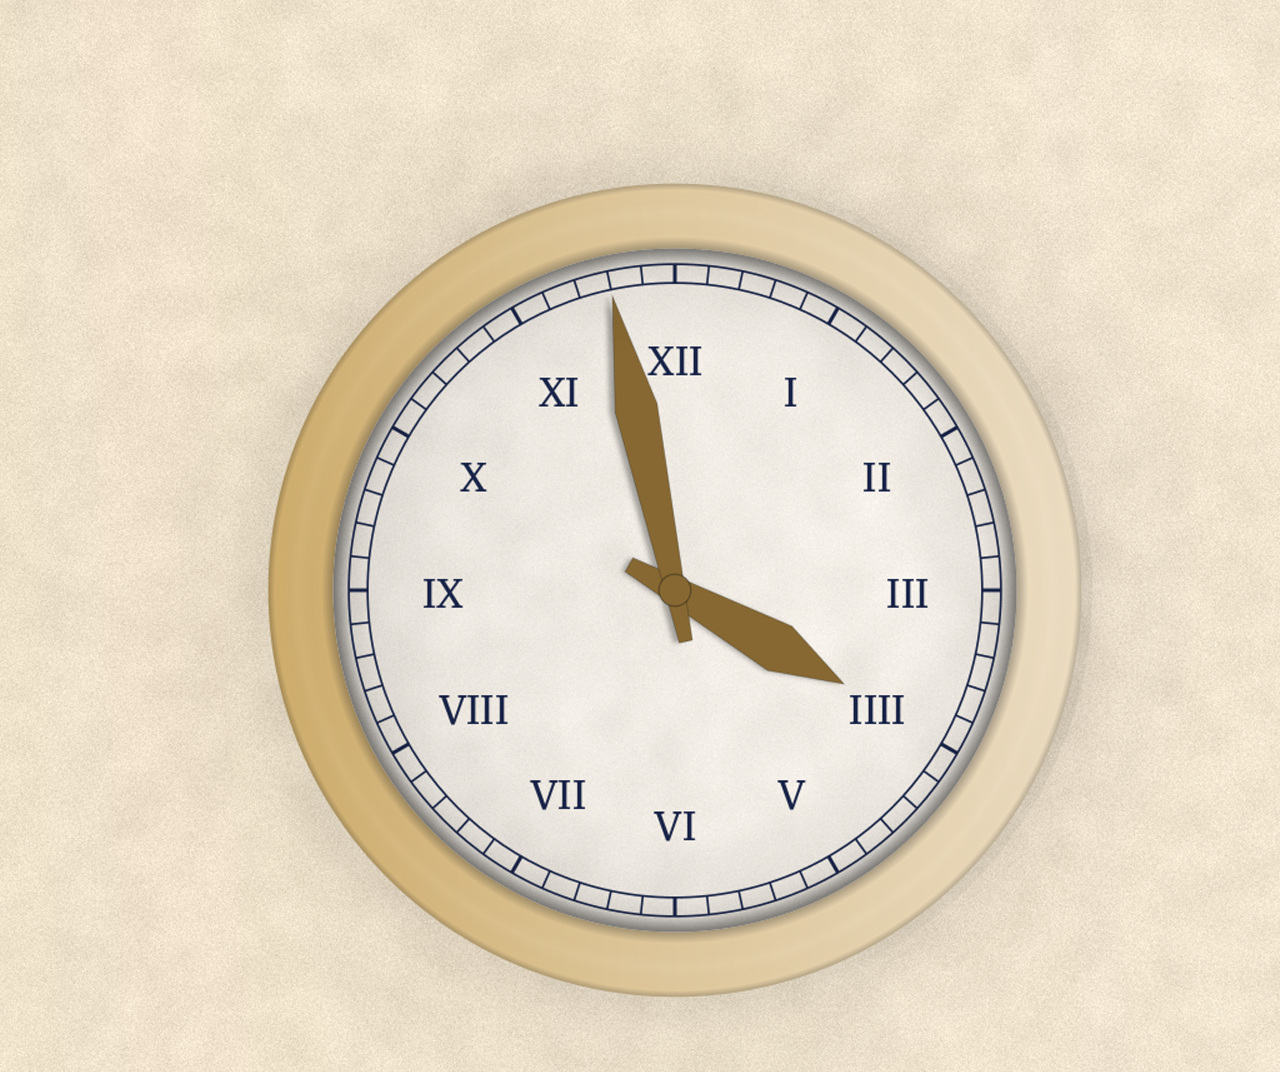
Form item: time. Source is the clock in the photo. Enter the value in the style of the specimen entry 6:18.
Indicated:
3:58
